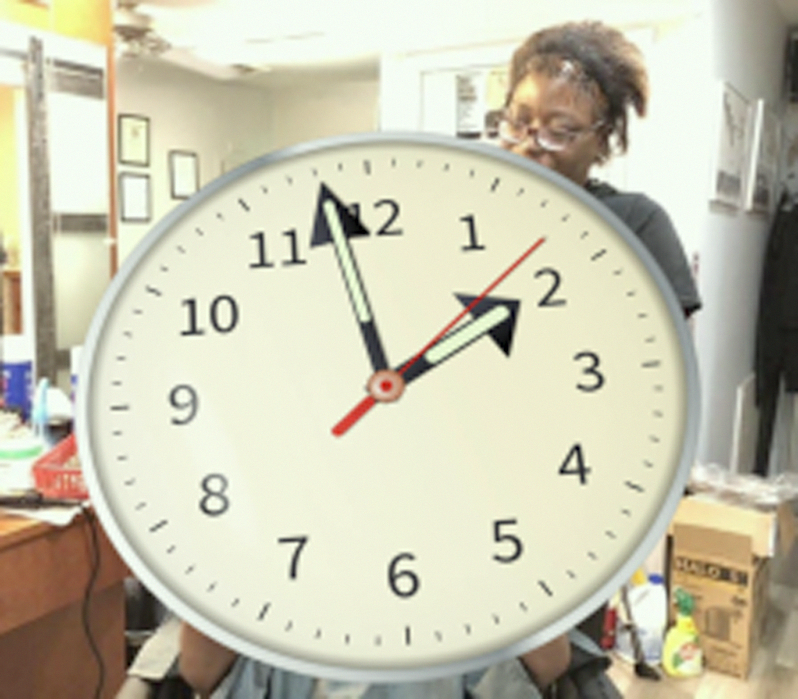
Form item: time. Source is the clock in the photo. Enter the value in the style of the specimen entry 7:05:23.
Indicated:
1:58:08
